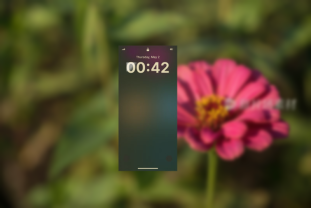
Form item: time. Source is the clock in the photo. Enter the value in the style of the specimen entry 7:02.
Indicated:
0:42
